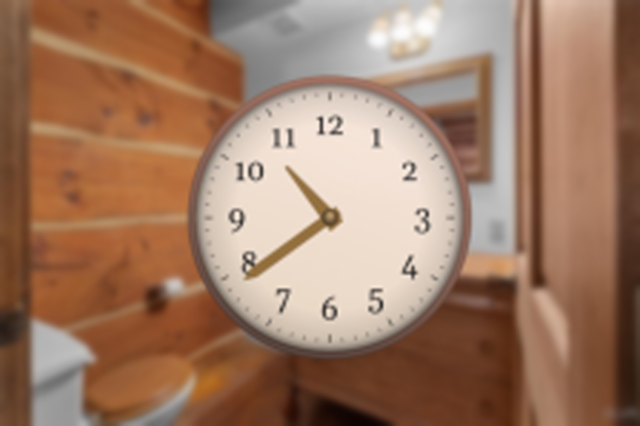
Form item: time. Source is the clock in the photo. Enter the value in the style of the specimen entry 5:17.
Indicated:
10:39
